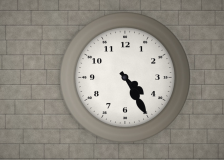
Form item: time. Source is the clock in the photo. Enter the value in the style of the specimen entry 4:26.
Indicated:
4:25
